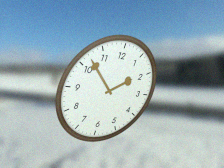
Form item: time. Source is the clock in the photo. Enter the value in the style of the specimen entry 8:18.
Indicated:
1:52
